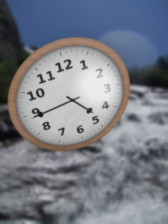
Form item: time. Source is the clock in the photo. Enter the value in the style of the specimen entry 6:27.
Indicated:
4:44
